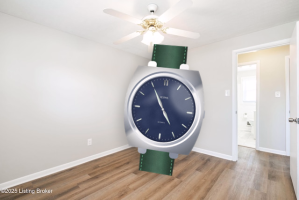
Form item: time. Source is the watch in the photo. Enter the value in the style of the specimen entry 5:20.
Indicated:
4:55
